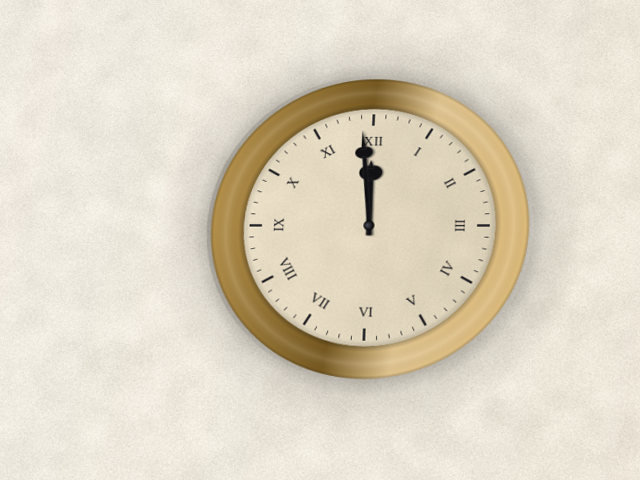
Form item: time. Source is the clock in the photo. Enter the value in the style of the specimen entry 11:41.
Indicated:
11:59
